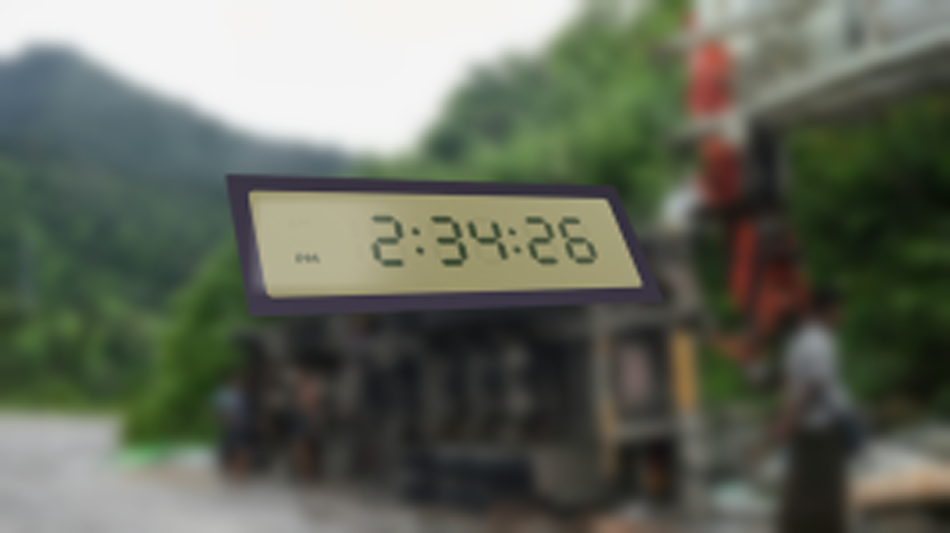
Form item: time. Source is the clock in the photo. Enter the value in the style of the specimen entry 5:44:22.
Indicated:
2:34:26
